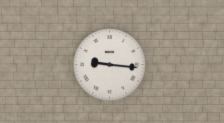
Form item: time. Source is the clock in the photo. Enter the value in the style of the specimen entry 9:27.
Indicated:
9:16
